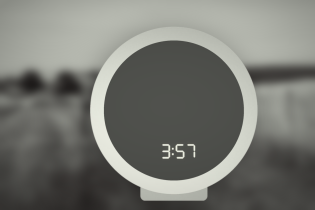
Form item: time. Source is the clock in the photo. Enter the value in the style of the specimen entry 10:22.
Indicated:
3:57
